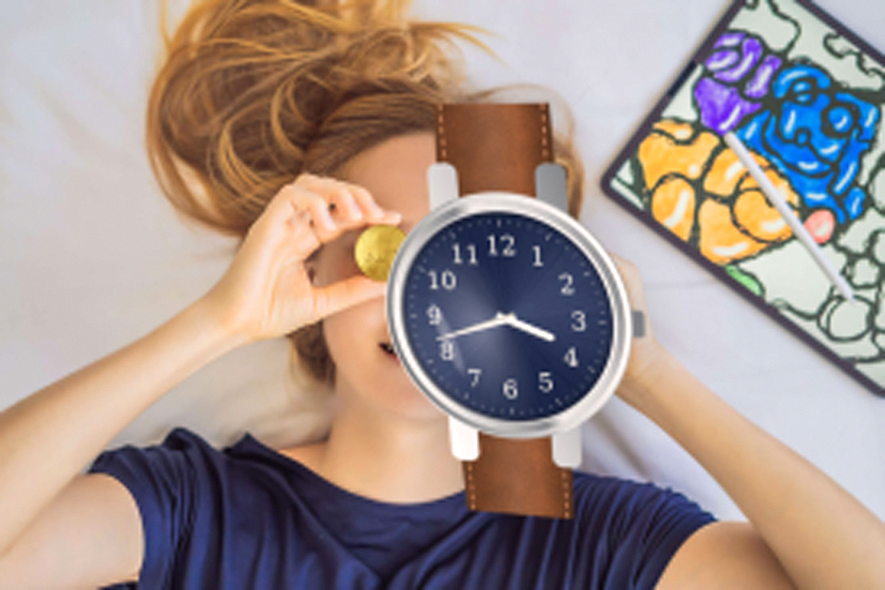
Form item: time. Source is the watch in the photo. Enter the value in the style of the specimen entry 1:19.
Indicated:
3:42
